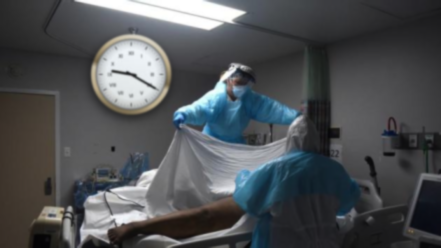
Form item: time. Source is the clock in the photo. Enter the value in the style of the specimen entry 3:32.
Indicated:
9:20
